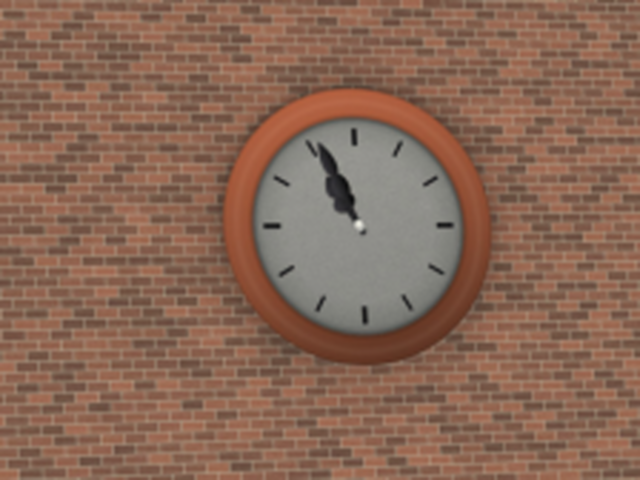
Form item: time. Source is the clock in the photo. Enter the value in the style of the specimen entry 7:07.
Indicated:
10:56
